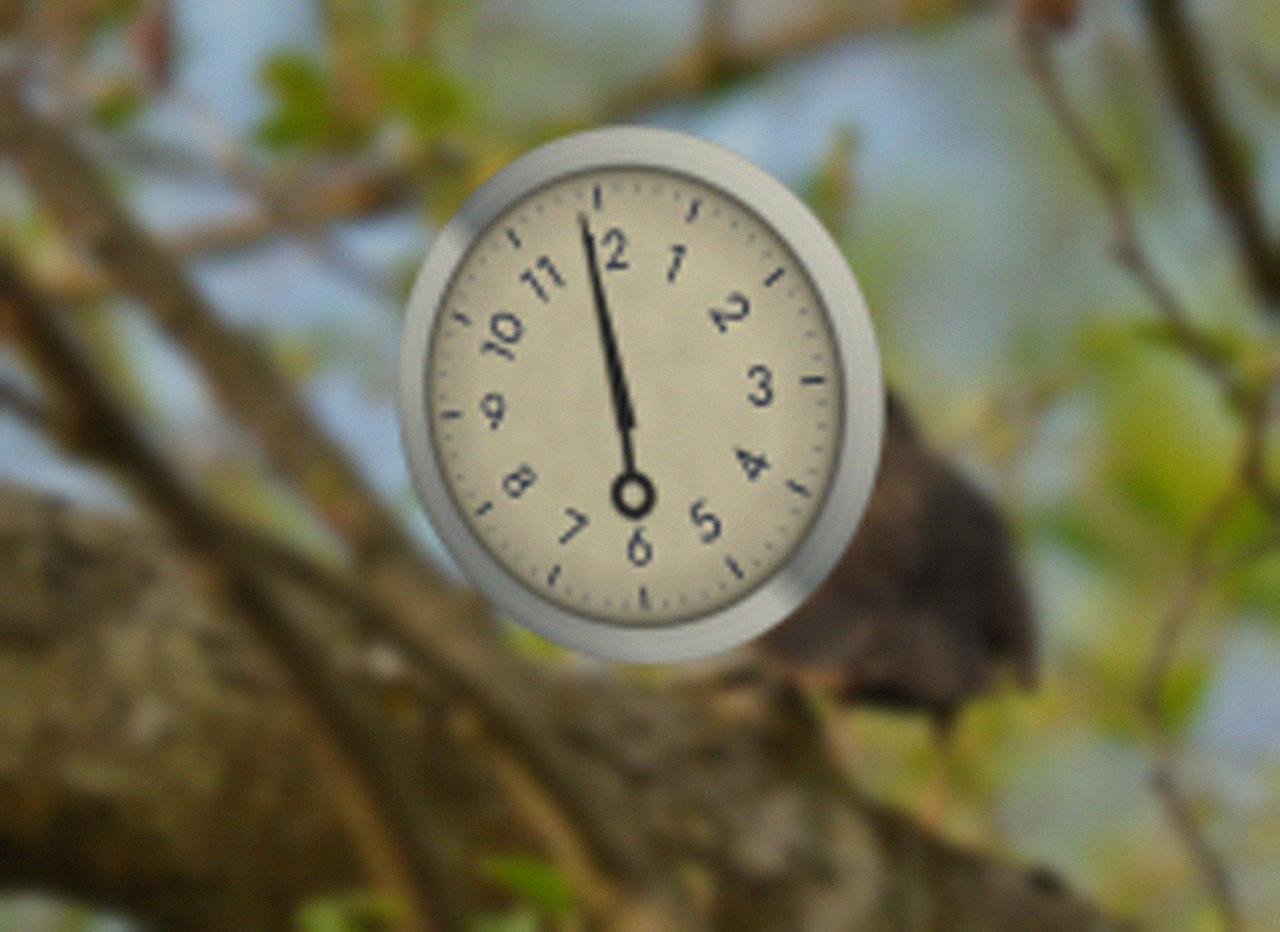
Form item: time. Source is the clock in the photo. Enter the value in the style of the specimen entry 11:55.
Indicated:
5:59
